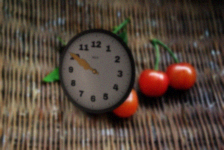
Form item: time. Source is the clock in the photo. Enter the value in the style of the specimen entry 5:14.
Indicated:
9:50
